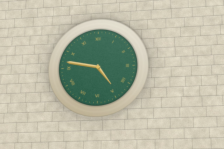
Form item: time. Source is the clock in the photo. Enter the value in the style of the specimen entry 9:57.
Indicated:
4:47
